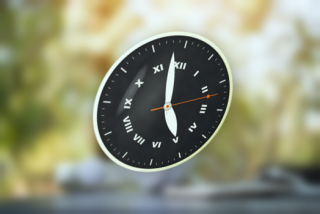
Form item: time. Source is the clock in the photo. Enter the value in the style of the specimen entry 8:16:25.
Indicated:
4:58:12
